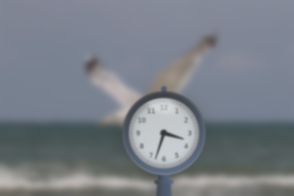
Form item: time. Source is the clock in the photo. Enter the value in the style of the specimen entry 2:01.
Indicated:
3:33
